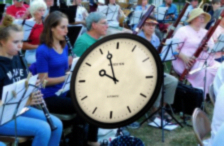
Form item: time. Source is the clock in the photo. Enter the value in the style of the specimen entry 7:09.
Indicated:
9:57
